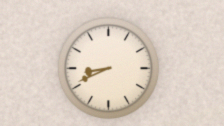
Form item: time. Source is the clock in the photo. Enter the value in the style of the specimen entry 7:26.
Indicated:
8:41
